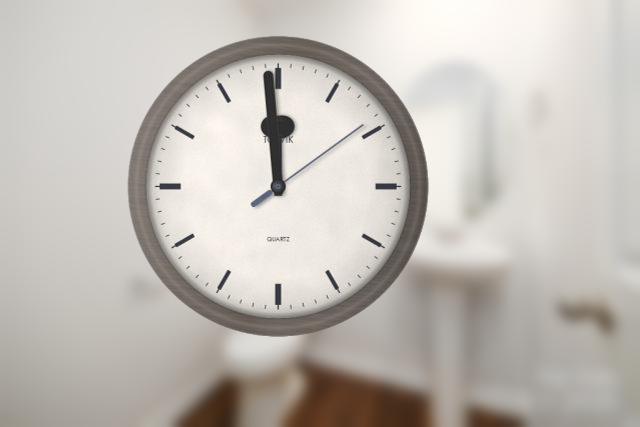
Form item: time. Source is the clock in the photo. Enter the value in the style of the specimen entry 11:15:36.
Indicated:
11:59:09
